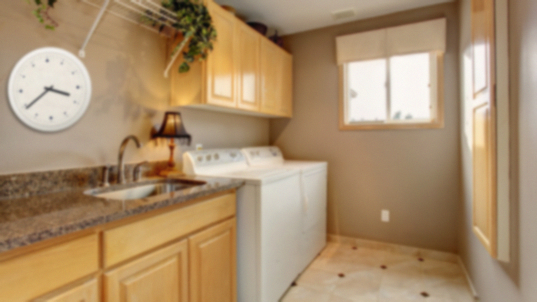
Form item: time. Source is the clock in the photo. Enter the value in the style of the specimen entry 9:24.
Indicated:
3:39
